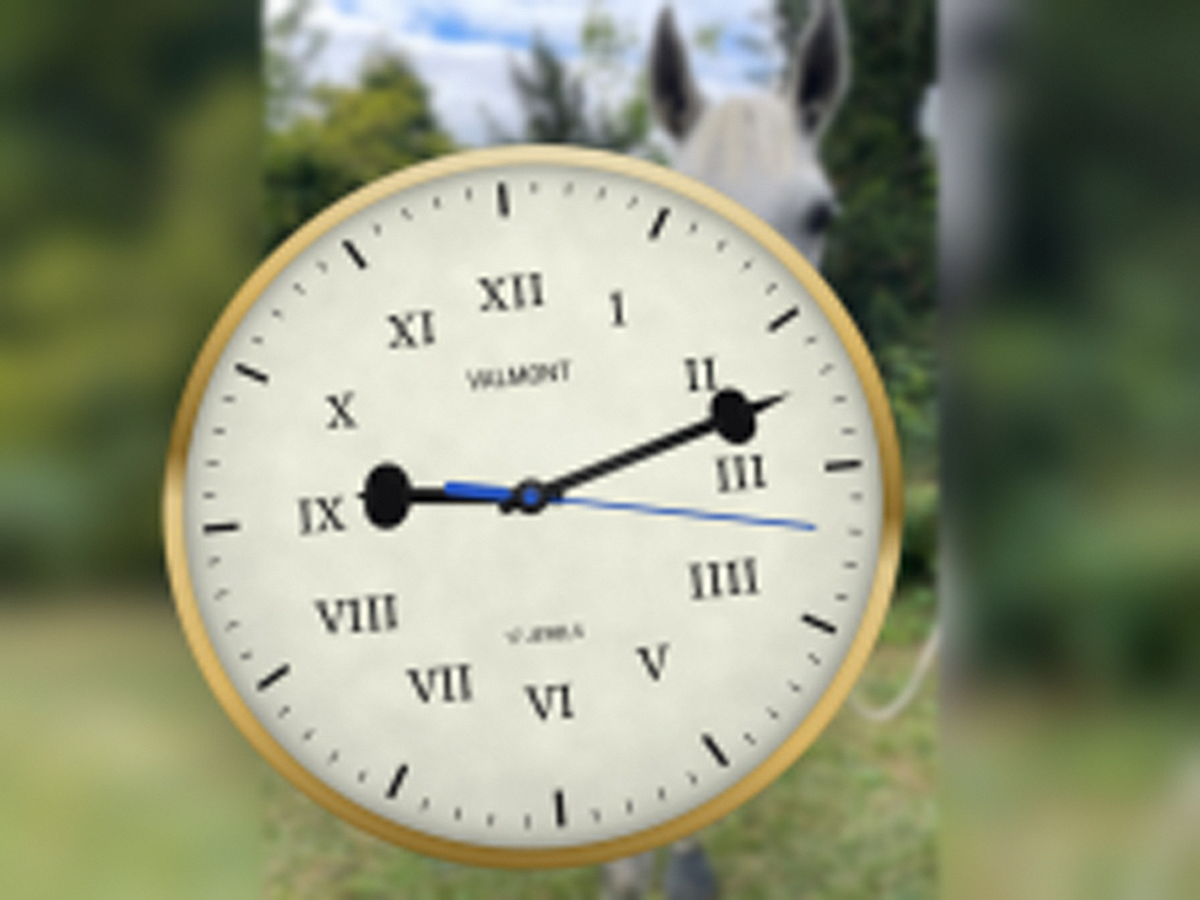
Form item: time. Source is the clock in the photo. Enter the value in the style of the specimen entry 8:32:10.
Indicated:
9:12:17
